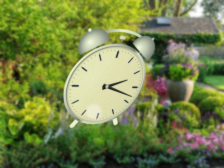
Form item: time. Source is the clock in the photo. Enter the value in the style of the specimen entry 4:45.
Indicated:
2:18
